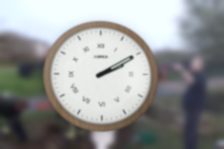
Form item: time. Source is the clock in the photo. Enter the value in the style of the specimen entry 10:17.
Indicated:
2:10
